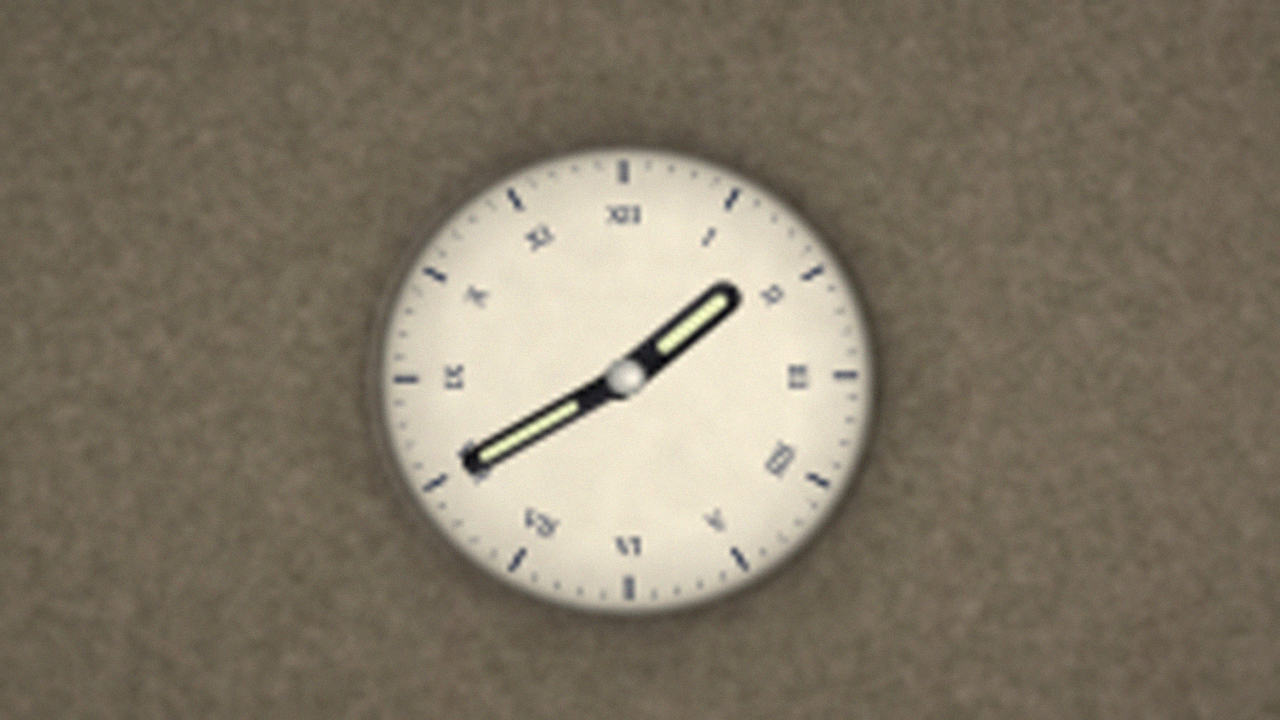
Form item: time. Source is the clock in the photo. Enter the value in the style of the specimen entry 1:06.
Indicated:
1:40
